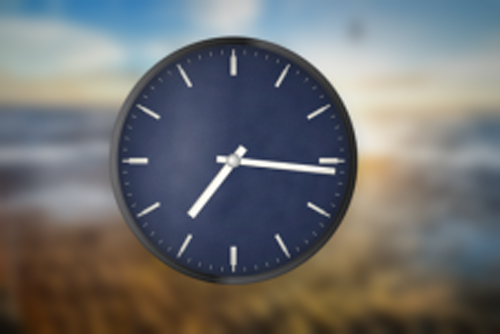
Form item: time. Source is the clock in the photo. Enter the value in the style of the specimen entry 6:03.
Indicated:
7:16
